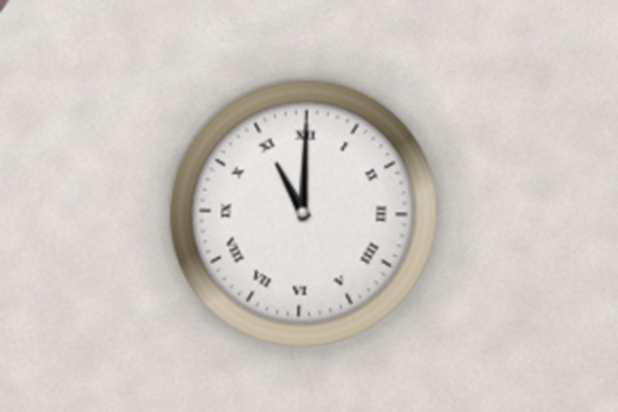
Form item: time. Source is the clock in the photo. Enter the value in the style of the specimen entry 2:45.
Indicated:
11:00
